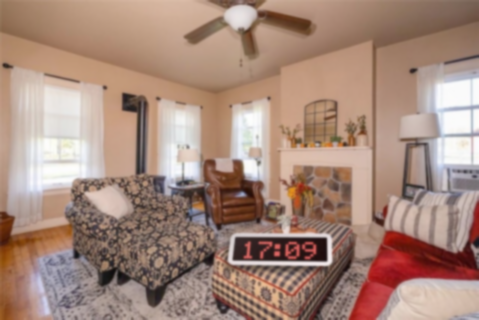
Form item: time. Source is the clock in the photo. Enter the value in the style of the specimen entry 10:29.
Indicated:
17:09
